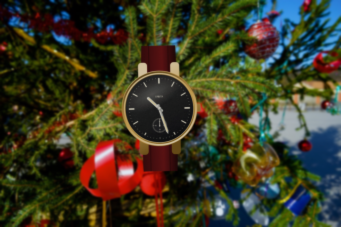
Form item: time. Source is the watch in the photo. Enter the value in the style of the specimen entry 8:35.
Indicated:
10:27
